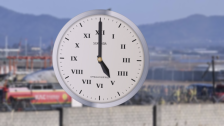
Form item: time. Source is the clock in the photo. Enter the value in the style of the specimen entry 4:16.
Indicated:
5:00
